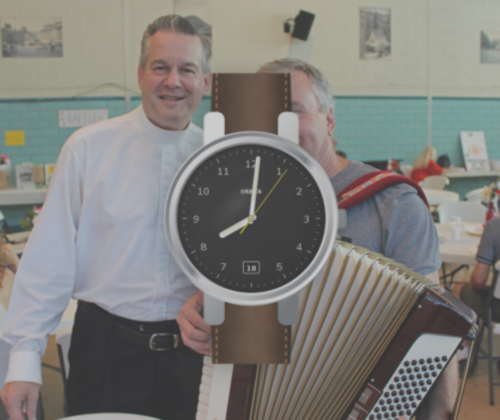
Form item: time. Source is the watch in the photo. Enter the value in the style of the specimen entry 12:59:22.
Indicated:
8:01:06
